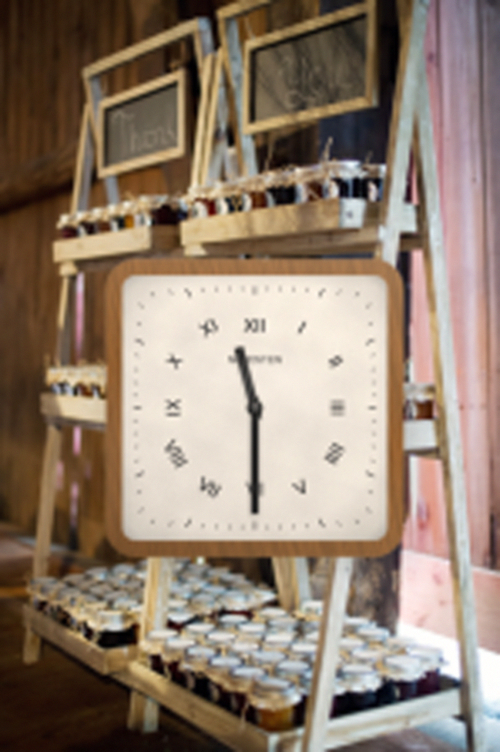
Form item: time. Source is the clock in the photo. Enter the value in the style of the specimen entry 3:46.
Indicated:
11:30
